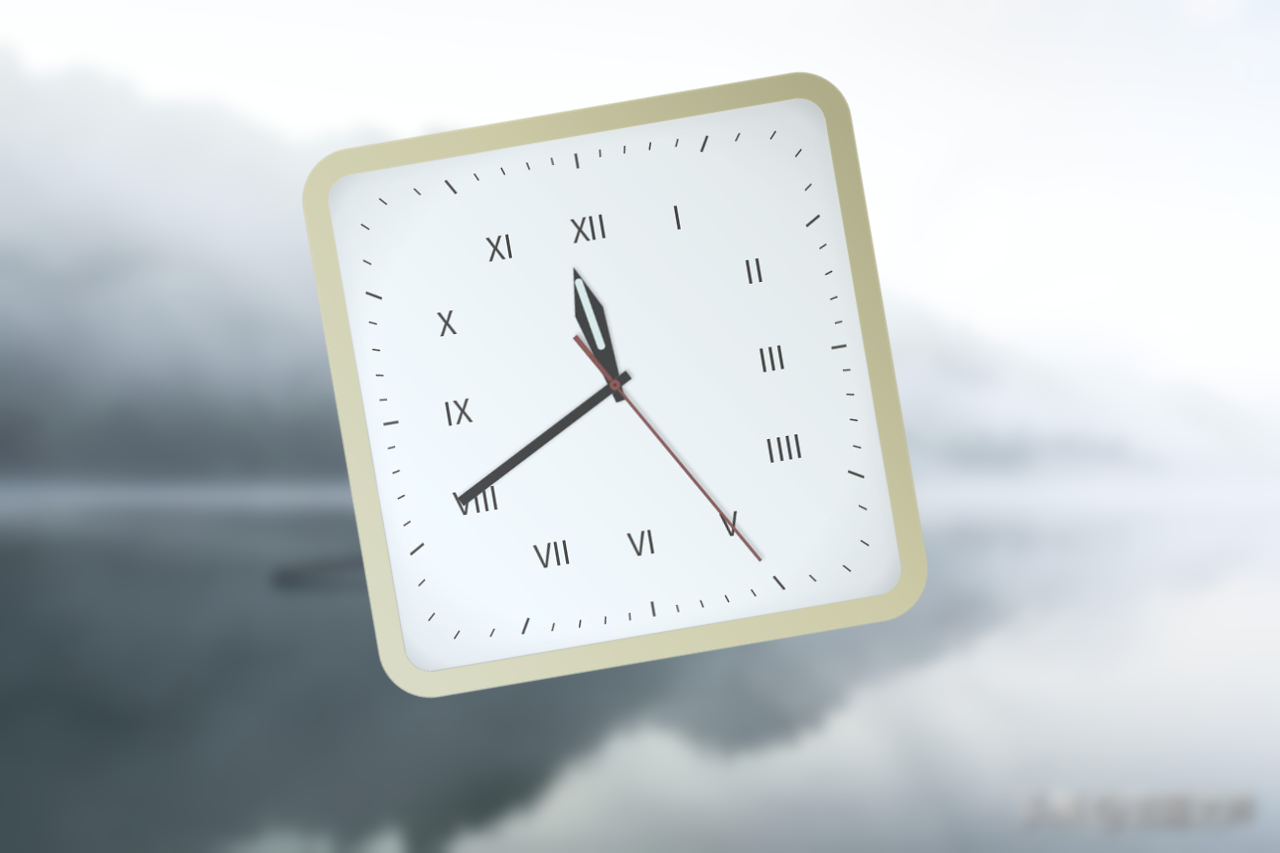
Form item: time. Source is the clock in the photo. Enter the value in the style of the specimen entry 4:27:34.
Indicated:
11:40:25
